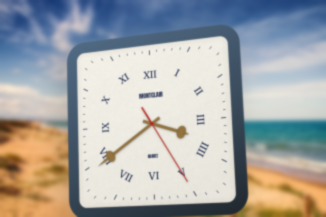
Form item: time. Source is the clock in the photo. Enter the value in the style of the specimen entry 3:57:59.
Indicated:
3:39:25
